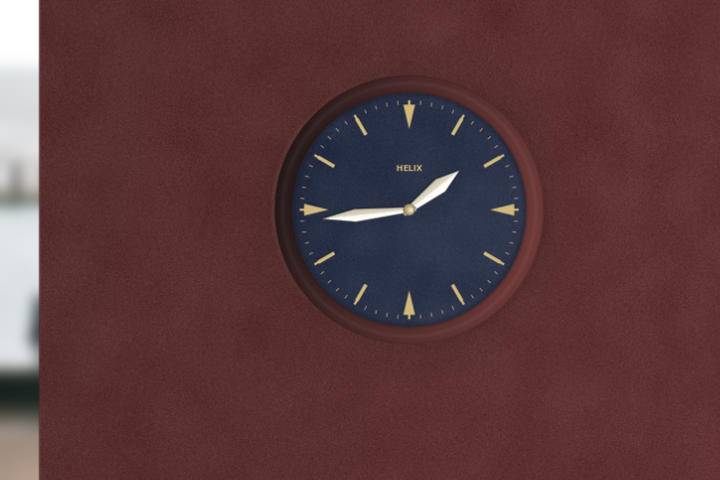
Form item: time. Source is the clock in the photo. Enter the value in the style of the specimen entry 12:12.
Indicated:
1:44
